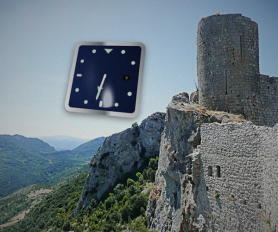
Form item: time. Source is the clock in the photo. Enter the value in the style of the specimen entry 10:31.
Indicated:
6:32
